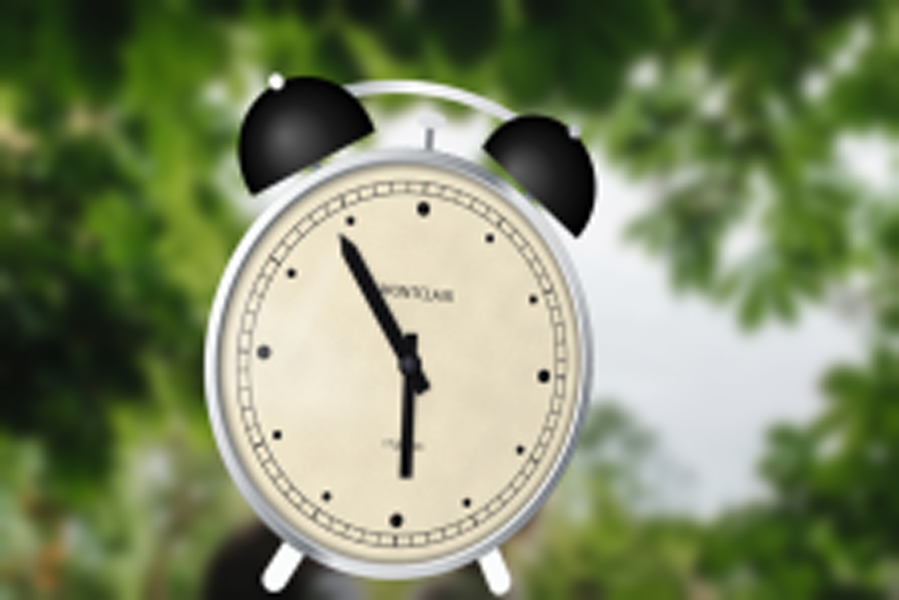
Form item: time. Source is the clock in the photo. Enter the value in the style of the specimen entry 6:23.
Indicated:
5:54
